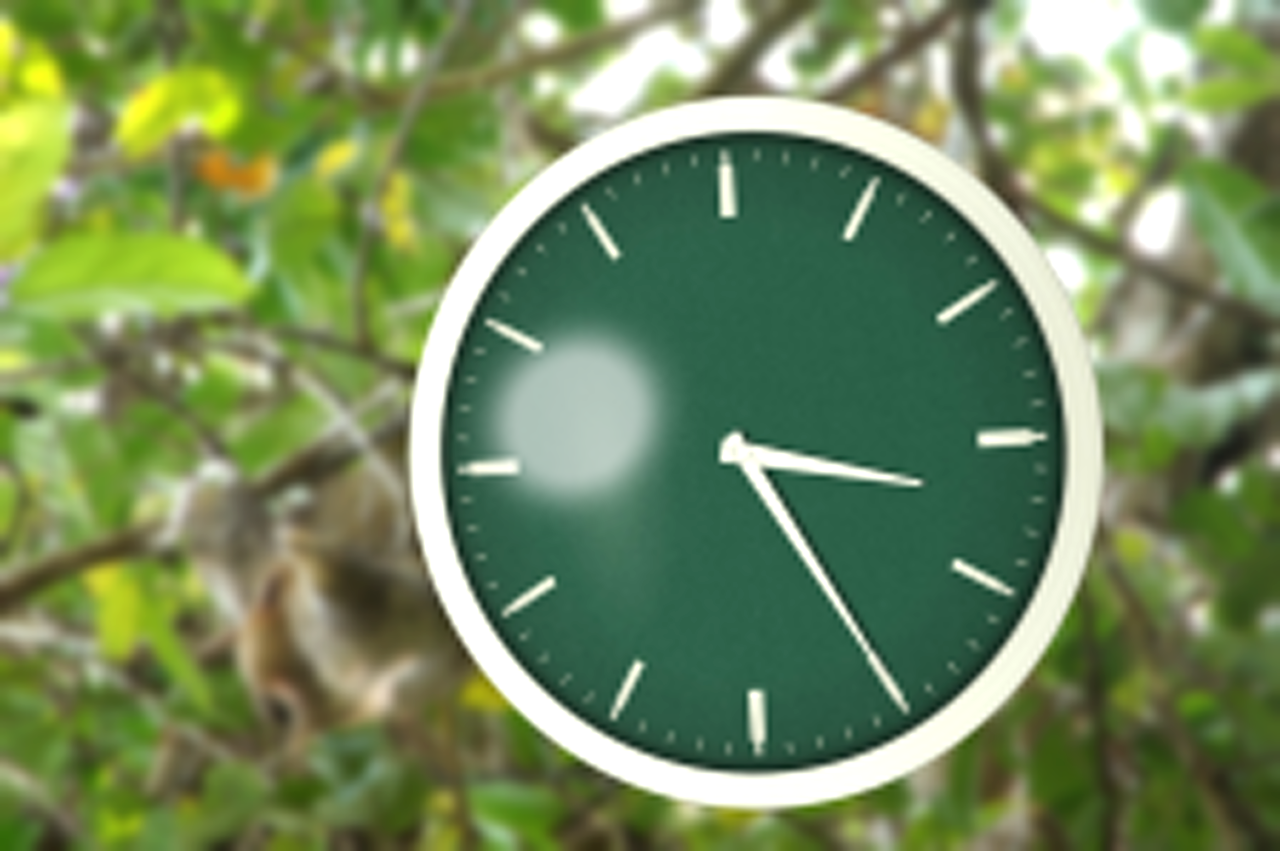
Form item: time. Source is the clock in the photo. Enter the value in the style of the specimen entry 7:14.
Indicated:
3:25
